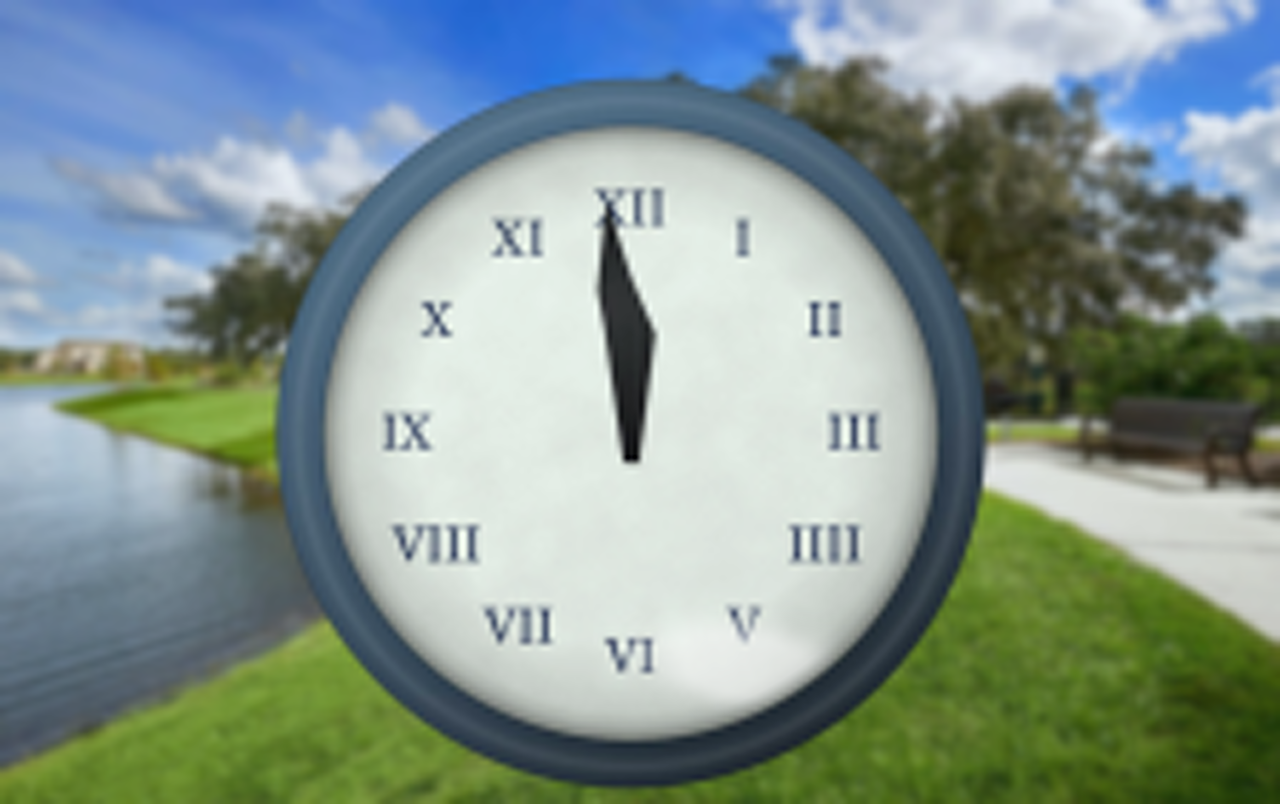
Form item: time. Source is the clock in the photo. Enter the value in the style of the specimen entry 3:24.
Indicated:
11:59
